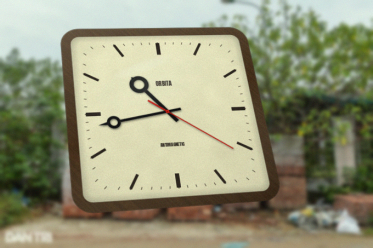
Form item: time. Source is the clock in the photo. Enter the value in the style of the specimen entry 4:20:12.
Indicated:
10:43:21
